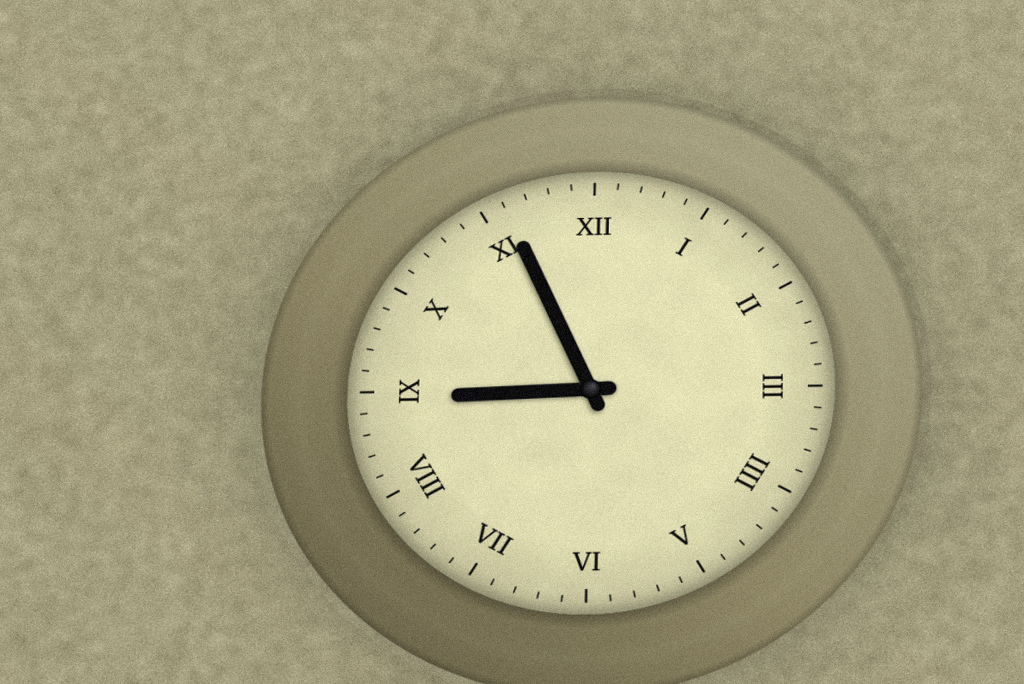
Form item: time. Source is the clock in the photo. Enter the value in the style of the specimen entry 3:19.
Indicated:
8:56
